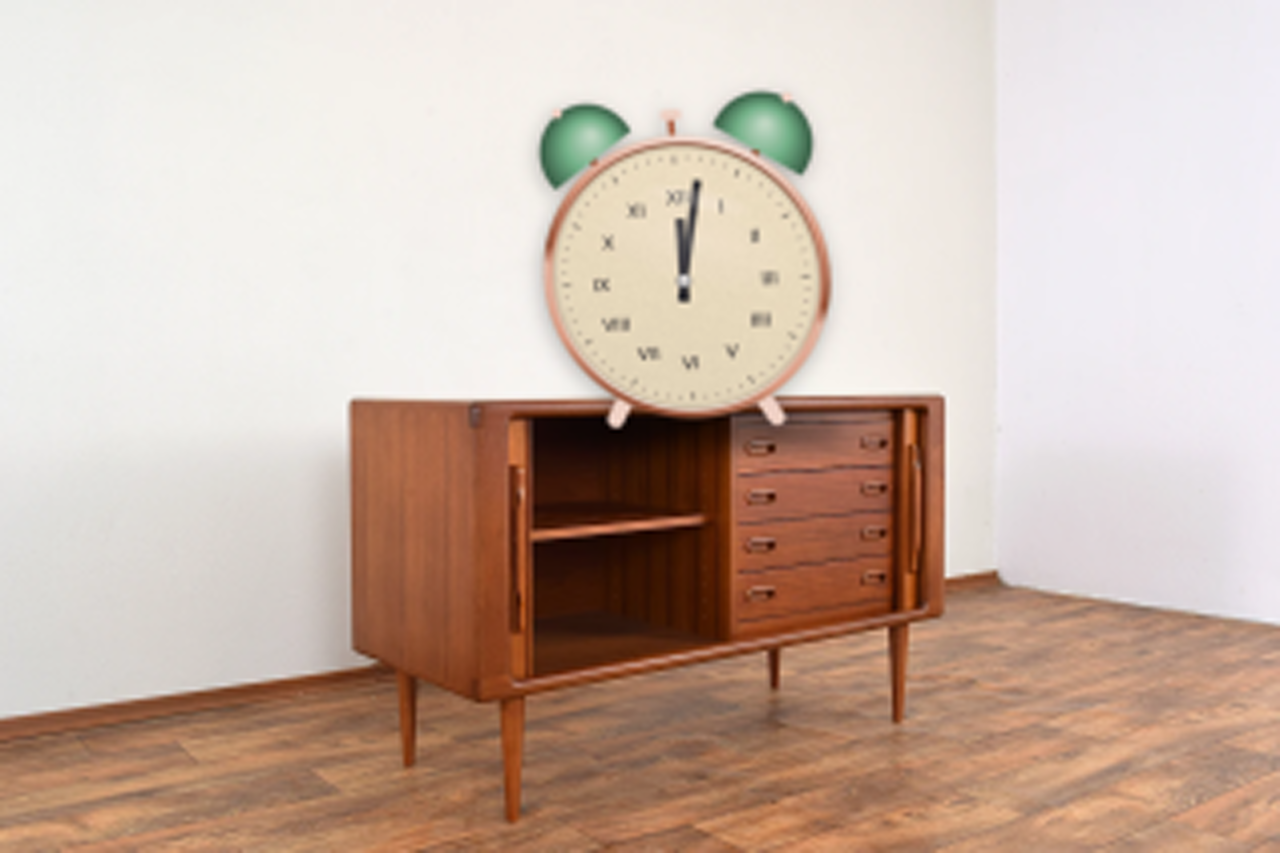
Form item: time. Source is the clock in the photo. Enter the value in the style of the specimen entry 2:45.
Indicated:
12:02
